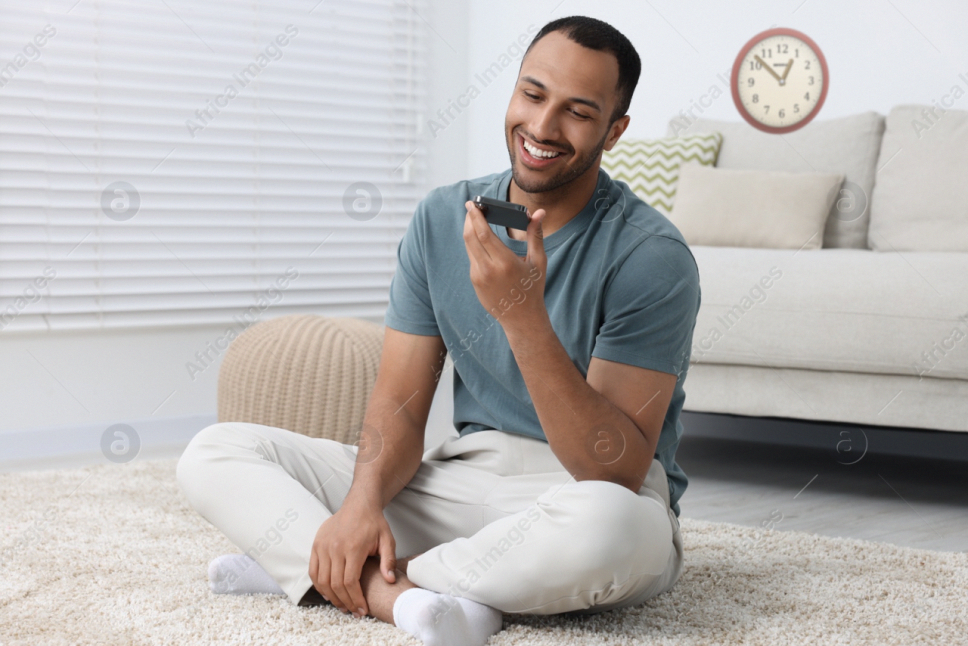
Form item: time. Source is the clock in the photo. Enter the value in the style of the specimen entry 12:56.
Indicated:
12:52
